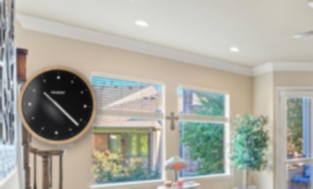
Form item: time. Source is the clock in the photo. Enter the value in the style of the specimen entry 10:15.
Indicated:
10:22
